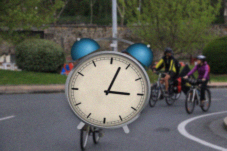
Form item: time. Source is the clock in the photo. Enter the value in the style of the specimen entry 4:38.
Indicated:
3:03
